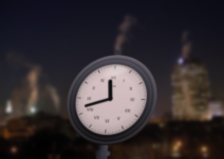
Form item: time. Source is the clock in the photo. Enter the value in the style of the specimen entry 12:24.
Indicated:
11:42
